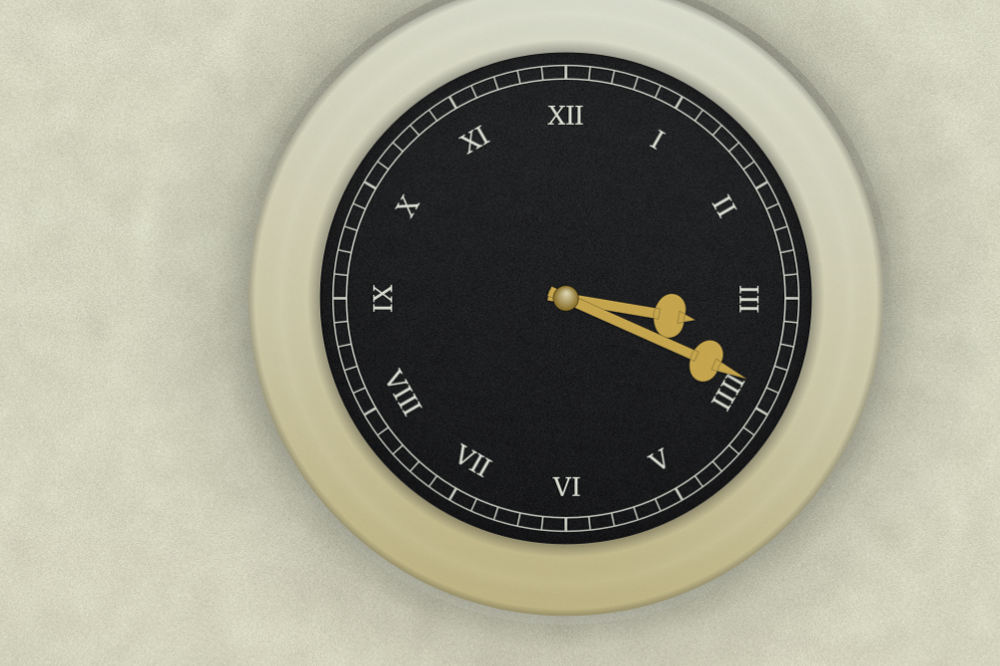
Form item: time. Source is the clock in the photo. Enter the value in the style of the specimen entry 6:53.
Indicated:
3:19
